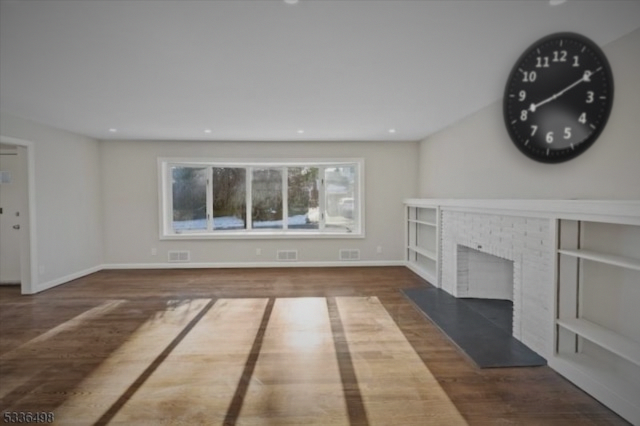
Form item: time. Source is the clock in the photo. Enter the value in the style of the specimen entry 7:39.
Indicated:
8:10
